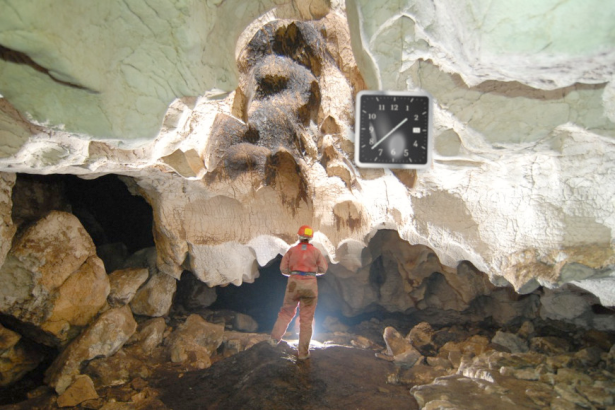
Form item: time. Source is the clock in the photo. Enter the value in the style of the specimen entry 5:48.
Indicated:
1:38
